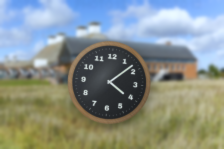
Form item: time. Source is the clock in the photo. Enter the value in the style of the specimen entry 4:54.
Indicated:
4:08
